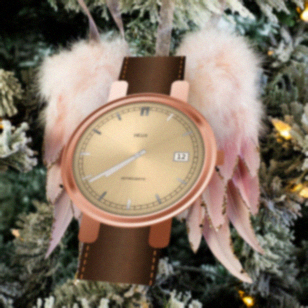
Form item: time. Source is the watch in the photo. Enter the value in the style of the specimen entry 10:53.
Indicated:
7:39
